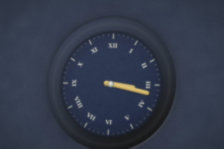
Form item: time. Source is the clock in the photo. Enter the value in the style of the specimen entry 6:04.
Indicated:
3:17
